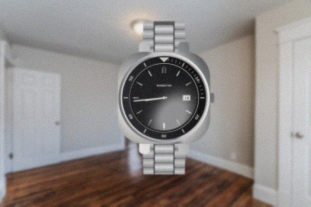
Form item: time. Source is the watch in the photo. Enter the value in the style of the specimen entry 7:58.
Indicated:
8:44
